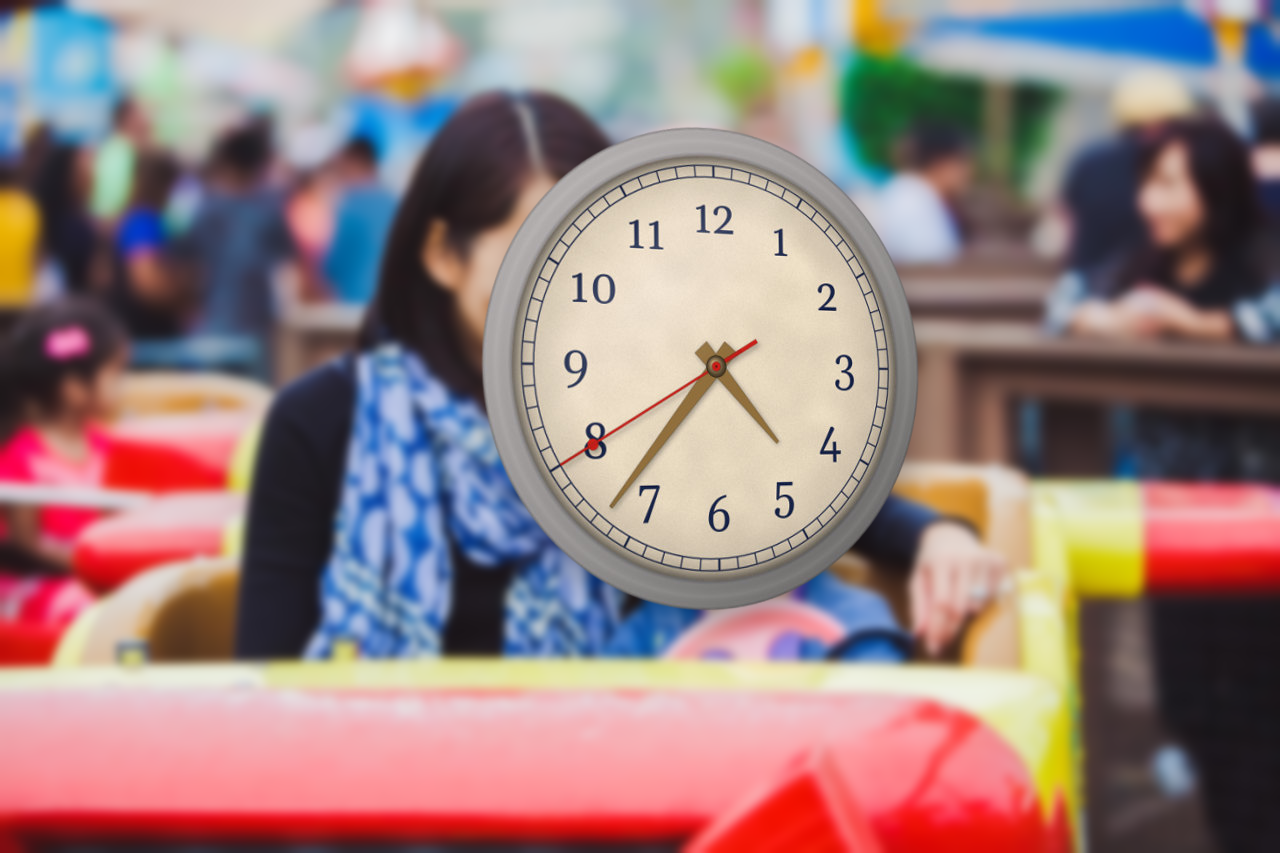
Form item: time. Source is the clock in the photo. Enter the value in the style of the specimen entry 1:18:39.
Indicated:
4:36:40
